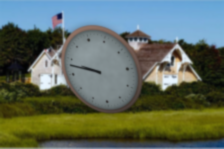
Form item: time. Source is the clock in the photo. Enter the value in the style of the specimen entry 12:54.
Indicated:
9:48
